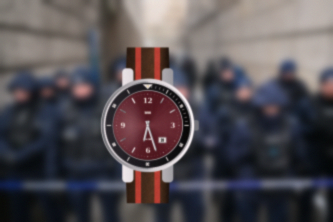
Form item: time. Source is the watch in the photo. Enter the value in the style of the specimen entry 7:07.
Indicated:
6:27
